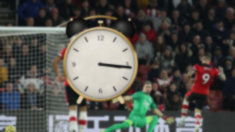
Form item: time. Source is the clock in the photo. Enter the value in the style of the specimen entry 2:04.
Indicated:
3:16
